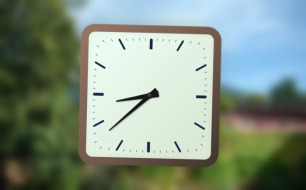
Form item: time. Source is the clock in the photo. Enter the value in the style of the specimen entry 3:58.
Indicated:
8:38
